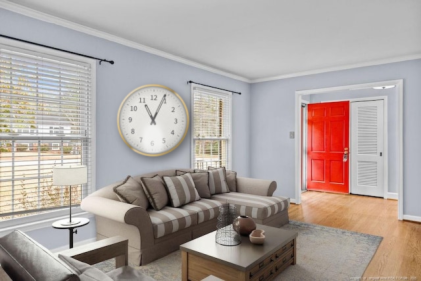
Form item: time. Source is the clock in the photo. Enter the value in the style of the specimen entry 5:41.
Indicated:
11:04
